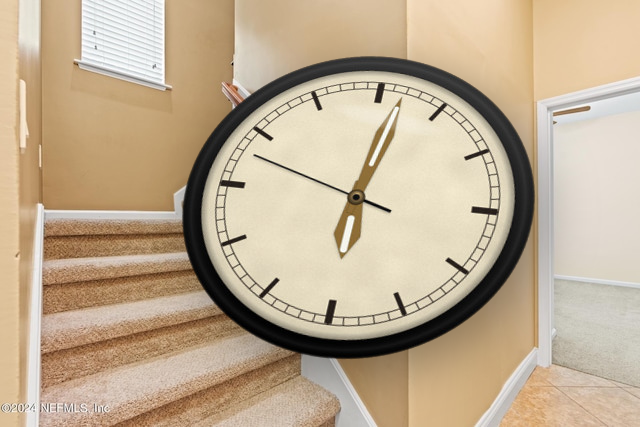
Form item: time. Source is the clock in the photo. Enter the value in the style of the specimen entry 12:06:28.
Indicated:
6:01:48
